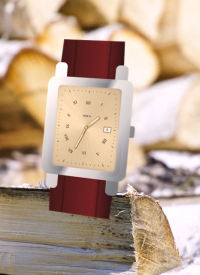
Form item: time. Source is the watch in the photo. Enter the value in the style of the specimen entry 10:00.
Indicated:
1:34
